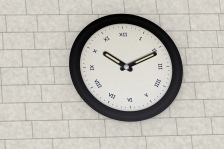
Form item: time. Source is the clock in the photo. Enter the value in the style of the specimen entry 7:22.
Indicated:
10:11
